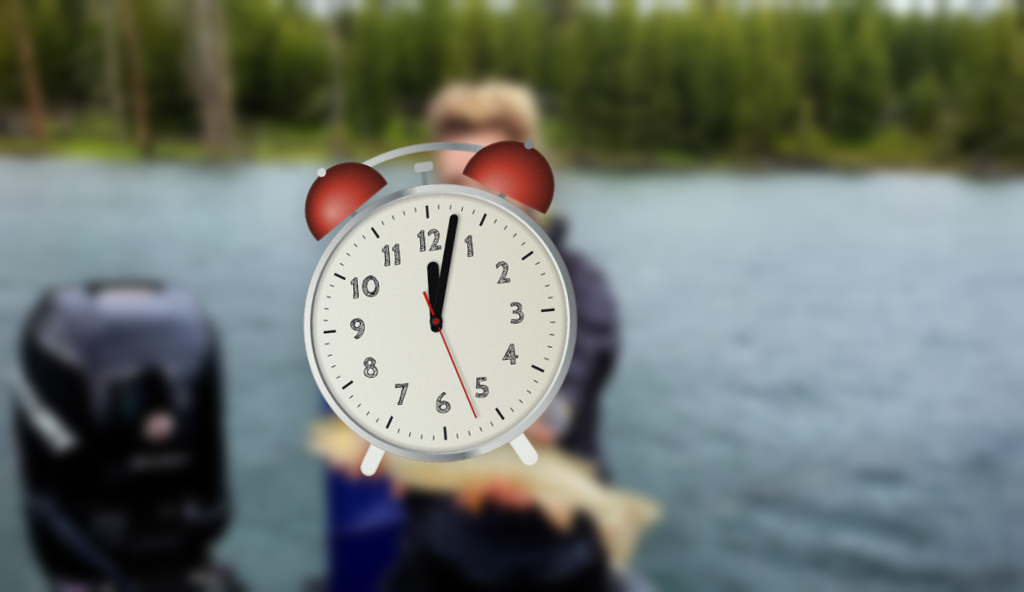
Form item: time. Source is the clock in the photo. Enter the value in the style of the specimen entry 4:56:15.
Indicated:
12:02:27
